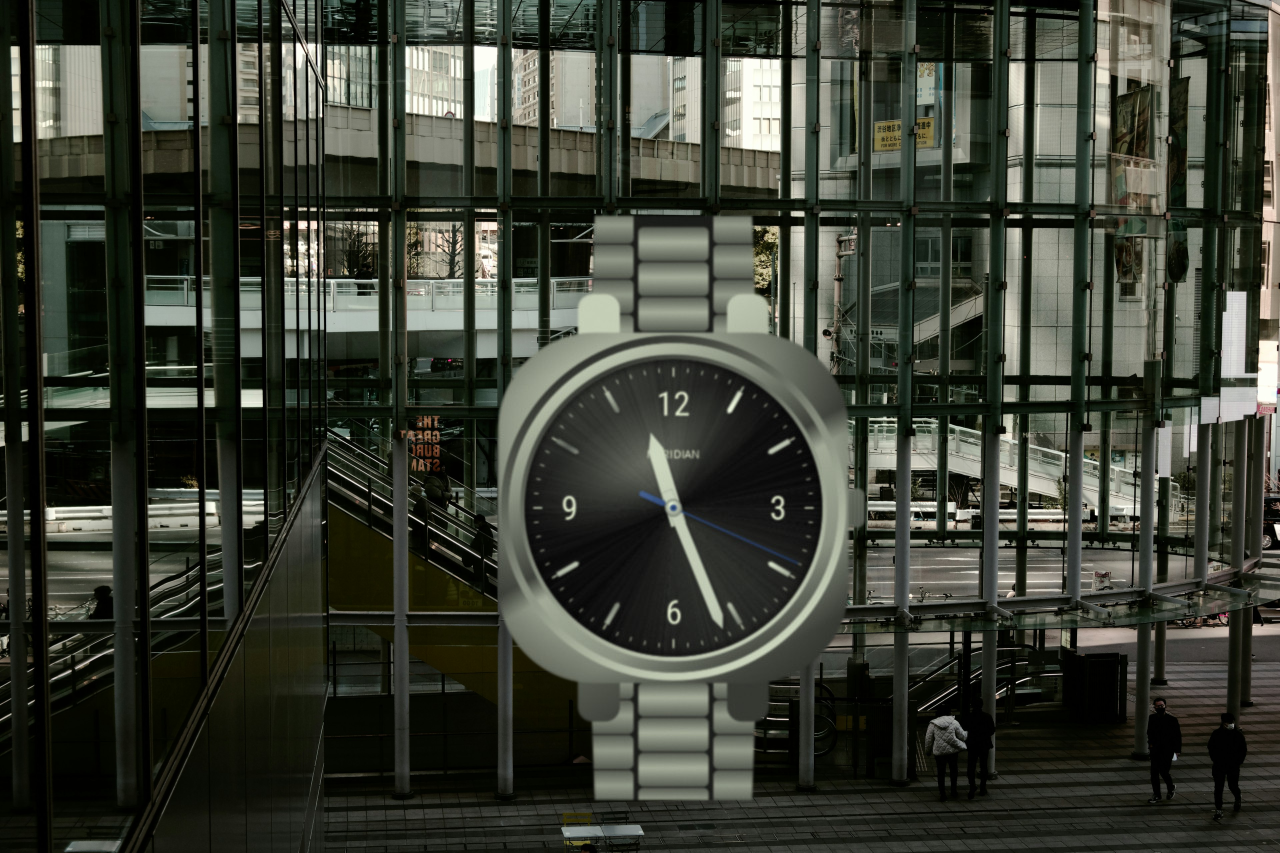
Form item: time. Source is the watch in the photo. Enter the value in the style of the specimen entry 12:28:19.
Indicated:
11:26:19
